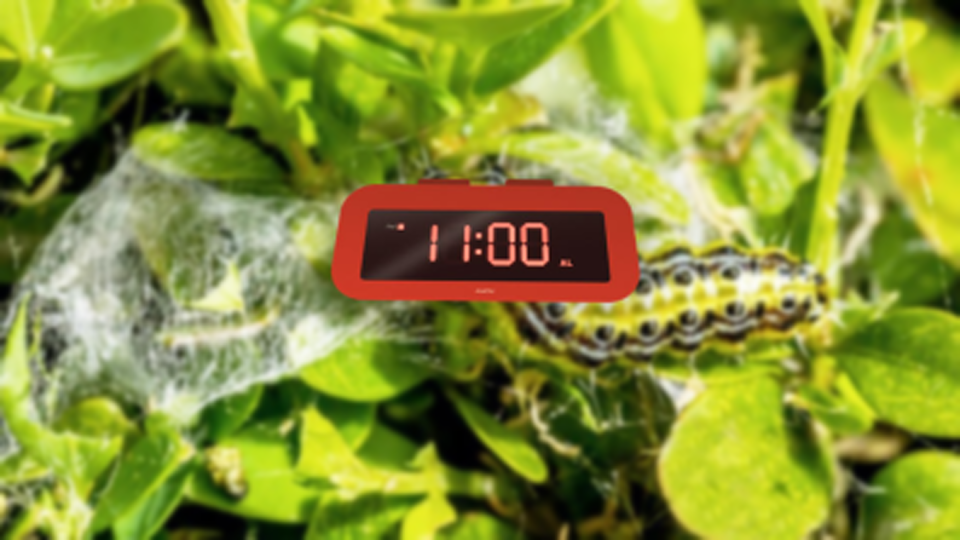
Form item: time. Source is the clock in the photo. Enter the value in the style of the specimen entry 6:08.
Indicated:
11:00
